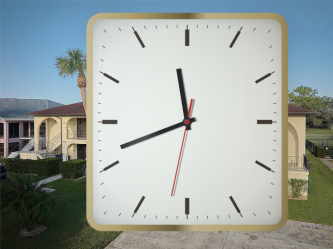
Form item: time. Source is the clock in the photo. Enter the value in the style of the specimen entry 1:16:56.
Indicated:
11:41:32
